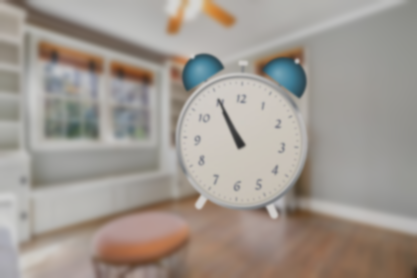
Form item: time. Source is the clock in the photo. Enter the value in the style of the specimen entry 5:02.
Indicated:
10:55
